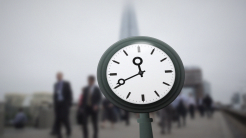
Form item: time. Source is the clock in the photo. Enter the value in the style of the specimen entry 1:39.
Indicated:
11:41
